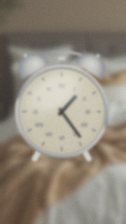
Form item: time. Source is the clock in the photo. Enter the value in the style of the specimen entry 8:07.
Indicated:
1:24
